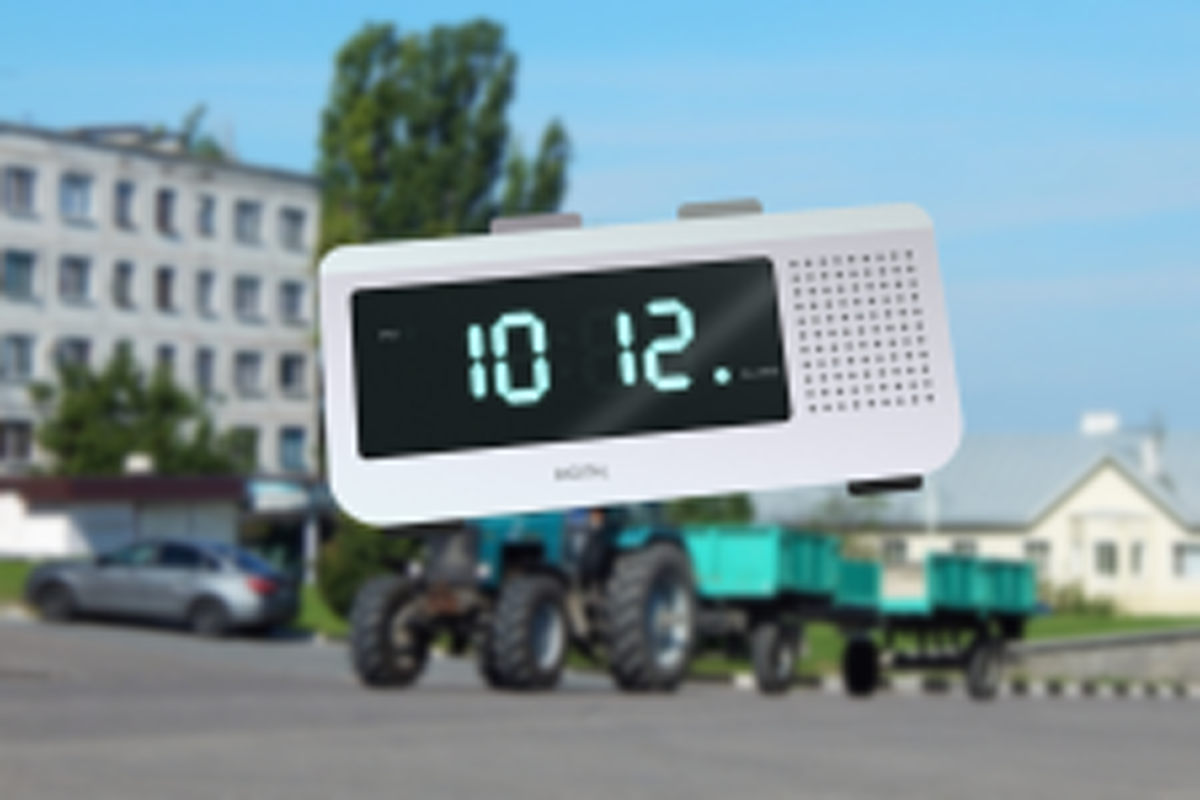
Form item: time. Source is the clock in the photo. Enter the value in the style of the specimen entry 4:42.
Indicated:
10:12
